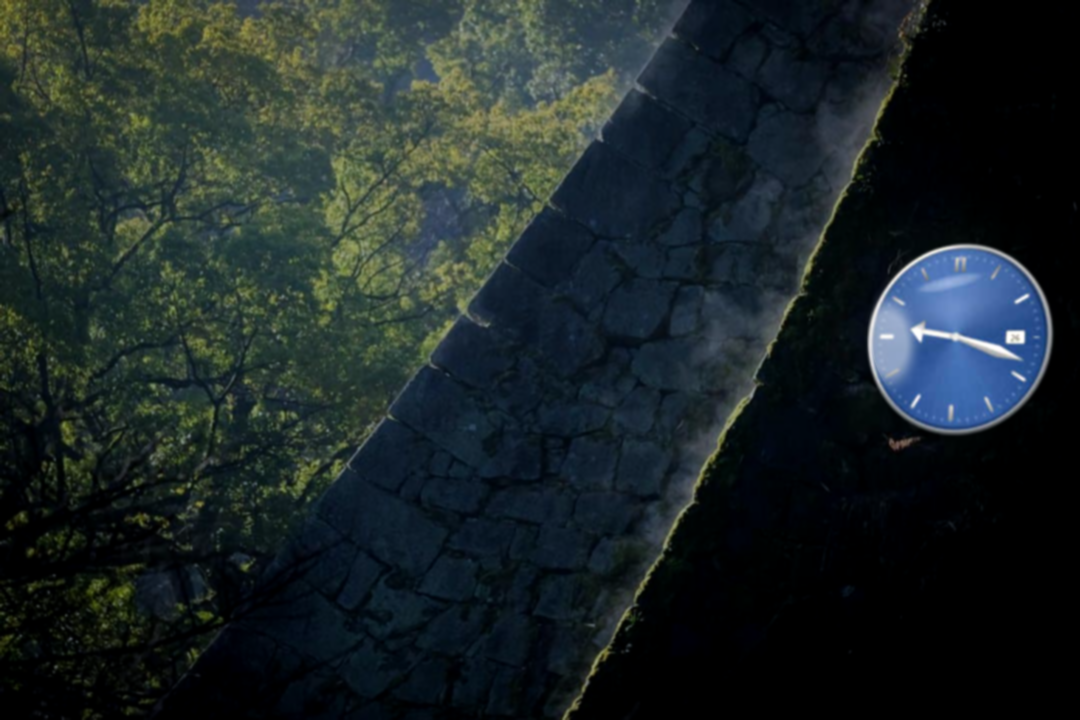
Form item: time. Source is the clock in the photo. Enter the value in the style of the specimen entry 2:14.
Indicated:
9:18
